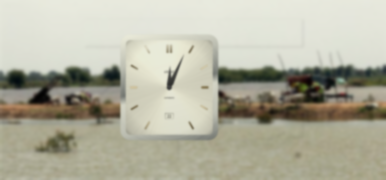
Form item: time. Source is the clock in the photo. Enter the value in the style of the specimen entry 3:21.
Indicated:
12:04
